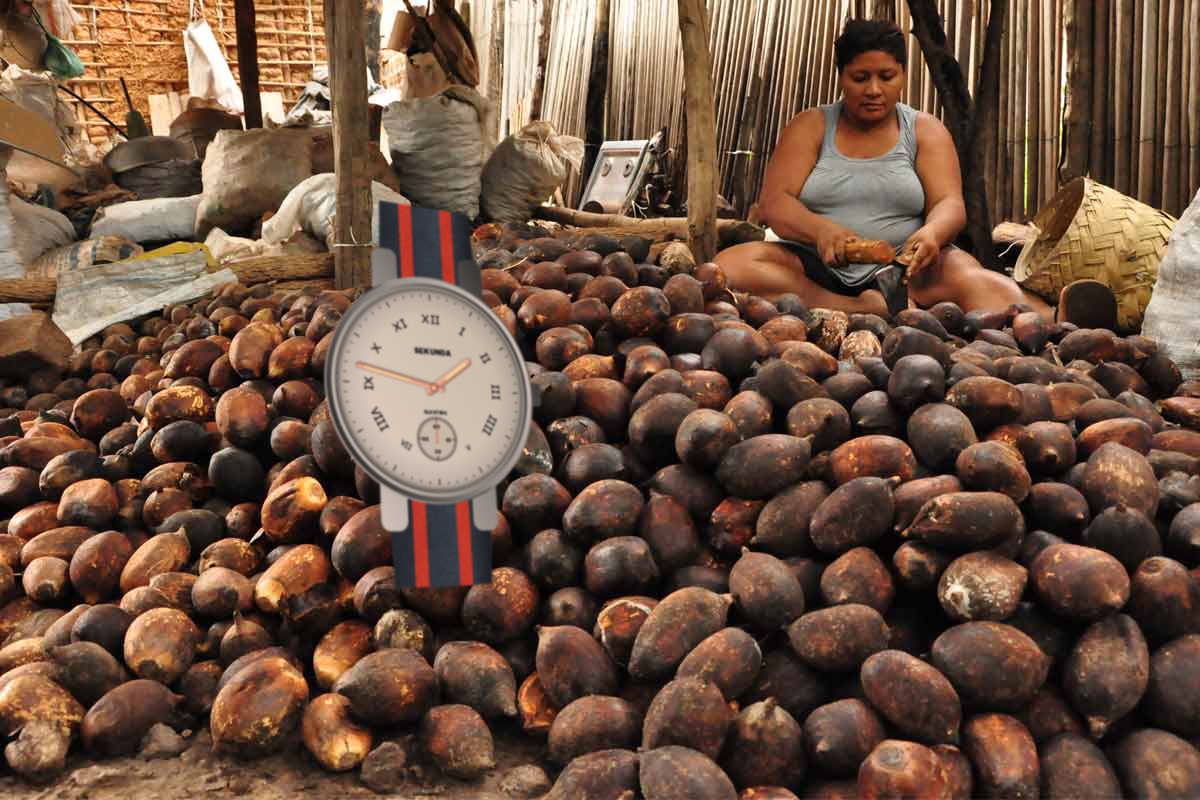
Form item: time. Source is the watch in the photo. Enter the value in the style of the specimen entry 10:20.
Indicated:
1:47
